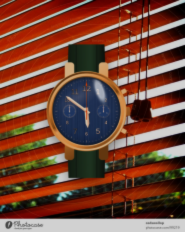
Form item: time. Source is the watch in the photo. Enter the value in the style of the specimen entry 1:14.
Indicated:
5:51
